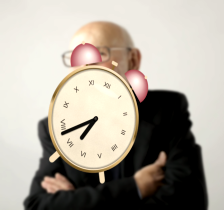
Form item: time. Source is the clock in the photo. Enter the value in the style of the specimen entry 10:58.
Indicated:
6:38
